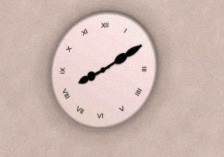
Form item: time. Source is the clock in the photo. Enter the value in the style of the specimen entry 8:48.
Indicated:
8:10
